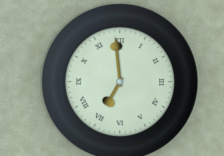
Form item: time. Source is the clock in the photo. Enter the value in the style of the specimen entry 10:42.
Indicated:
6:59
